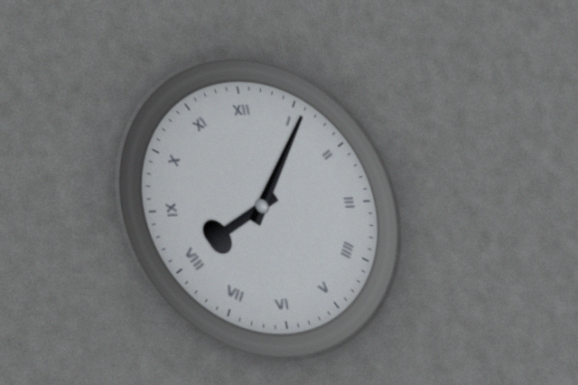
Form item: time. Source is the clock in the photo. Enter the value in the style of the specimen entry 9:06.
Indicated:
8:06
